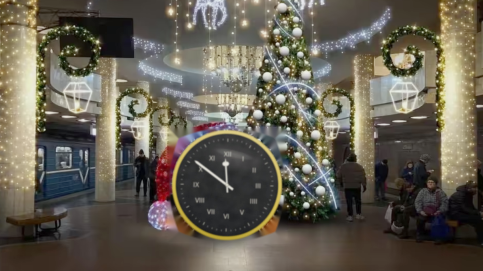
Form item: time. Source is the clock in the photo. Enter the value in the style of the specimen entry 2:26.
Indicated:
11:51
